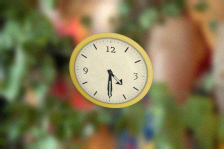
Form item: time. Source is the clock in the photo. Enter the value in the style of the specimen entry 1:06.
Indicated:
4:30
